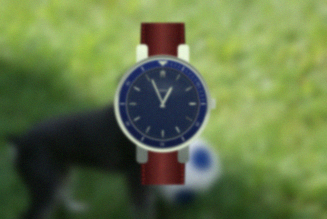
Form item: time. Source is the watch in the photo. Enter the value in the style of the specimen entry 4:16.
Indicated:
12:56
